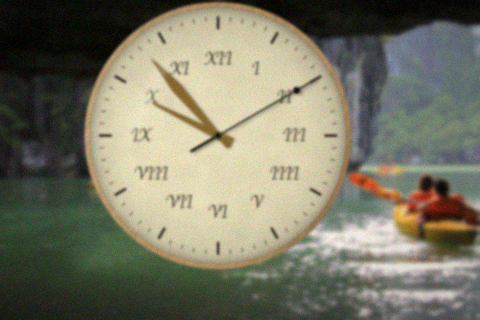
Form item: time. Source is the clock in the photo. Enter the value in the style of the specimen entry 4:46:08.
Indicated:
9:53:10
